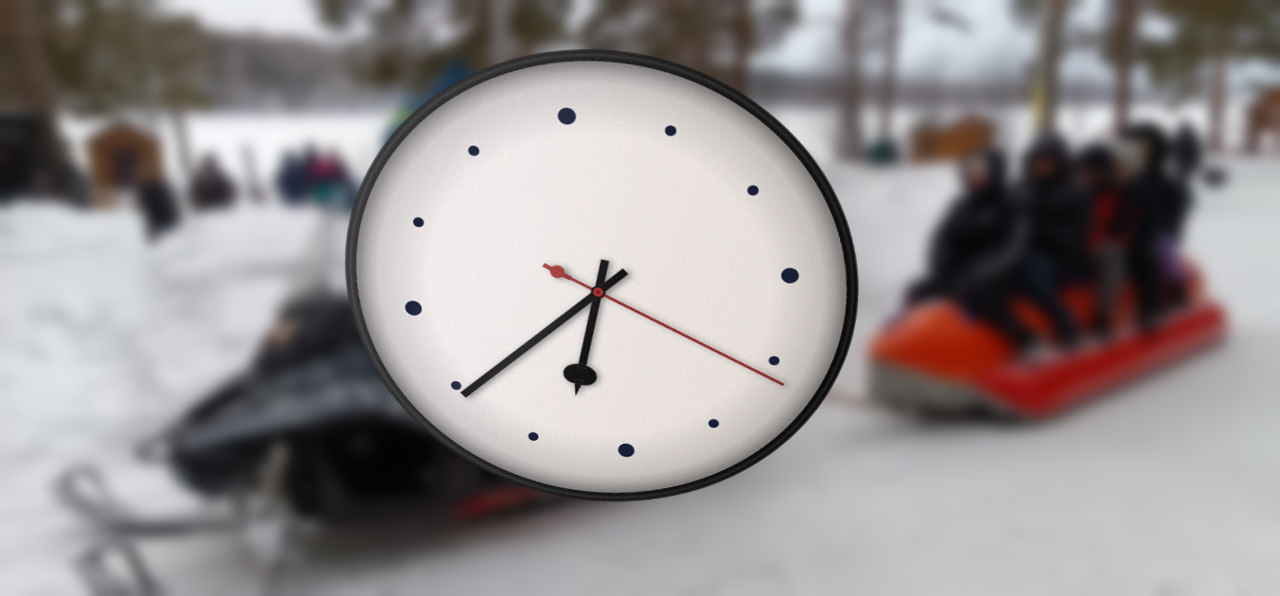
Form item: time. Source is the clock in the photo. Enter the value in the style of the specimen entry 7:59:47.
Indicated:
6:39:21
